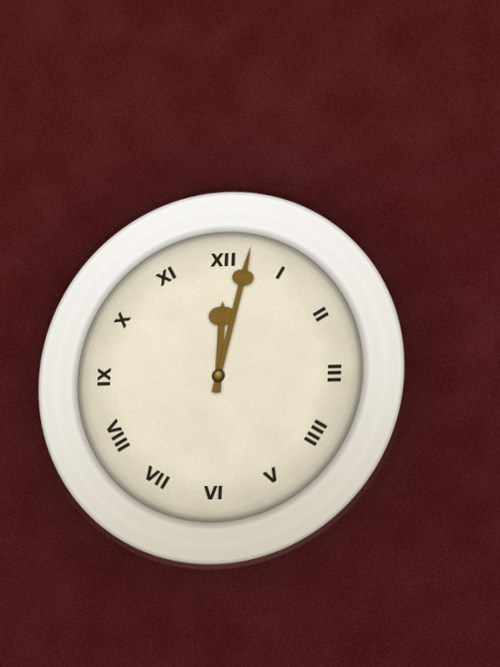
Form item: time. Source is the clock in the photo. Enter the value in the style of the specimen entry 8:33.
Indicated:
12:02
